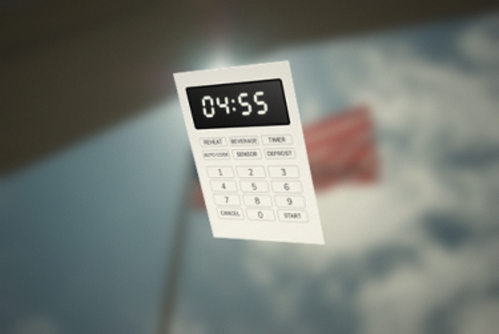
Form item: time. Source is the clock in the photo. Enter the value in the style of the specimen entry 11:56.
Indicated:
4:55
